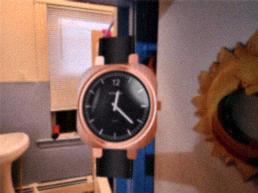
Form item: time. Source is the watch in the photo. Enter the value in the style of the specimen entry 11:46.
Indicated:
12:22
